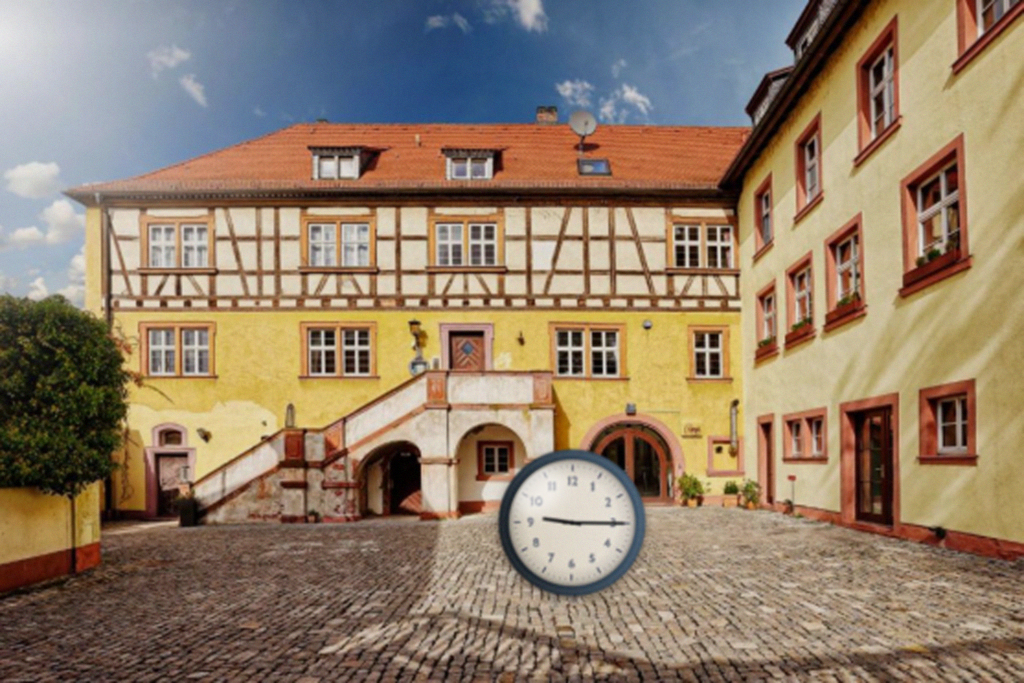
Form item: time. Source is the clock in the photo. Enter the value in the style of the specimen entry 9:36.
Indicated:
9:15
